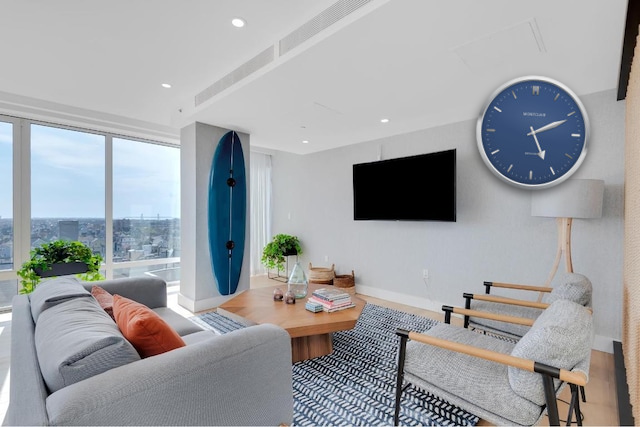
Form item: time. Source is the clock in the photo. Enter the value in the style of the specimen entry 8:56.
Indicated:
5:11
